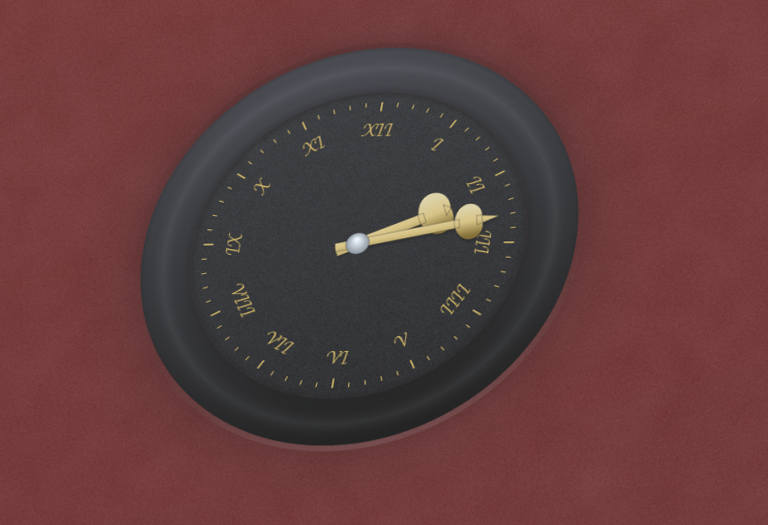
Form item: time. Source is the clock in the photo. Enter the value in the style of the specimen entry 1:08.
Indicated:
2:13
